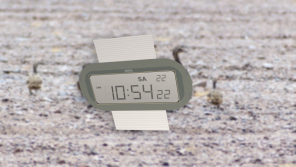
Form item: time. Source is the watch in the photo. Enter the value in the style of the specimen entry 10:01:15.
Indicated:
10:54:22
